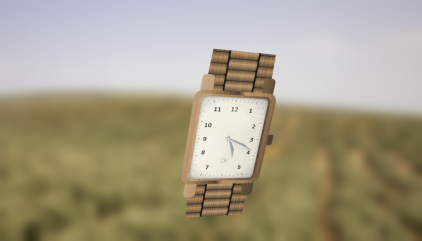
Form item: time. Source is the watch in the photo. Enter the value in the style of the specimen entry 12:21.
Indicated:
5:19
